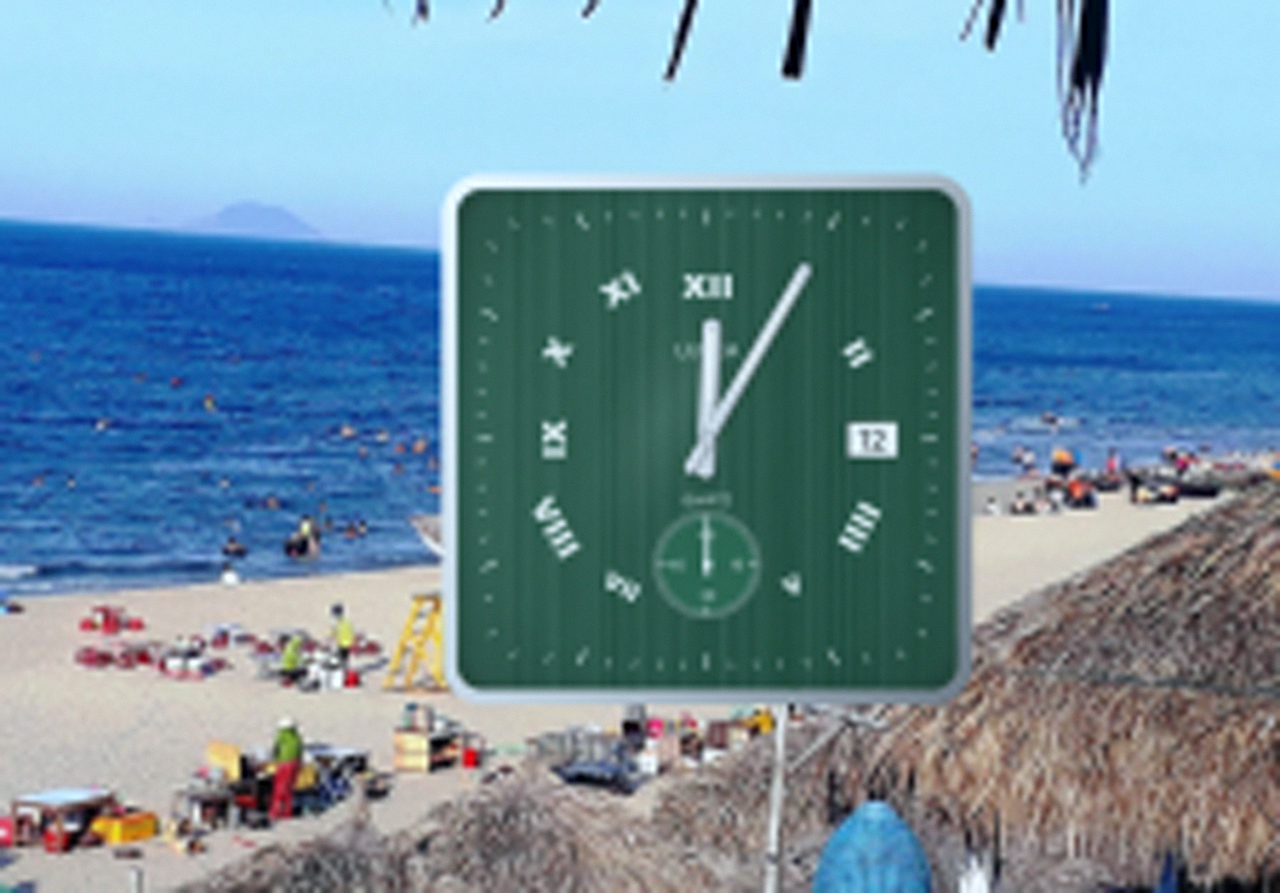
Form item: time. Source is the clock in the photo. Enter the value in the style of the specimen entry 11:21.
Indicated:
12:05
